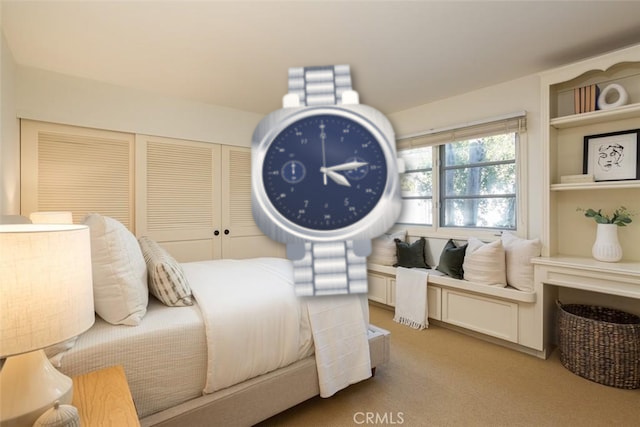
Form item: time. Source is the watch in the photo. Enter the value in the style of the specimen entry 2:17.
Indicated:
4:14
